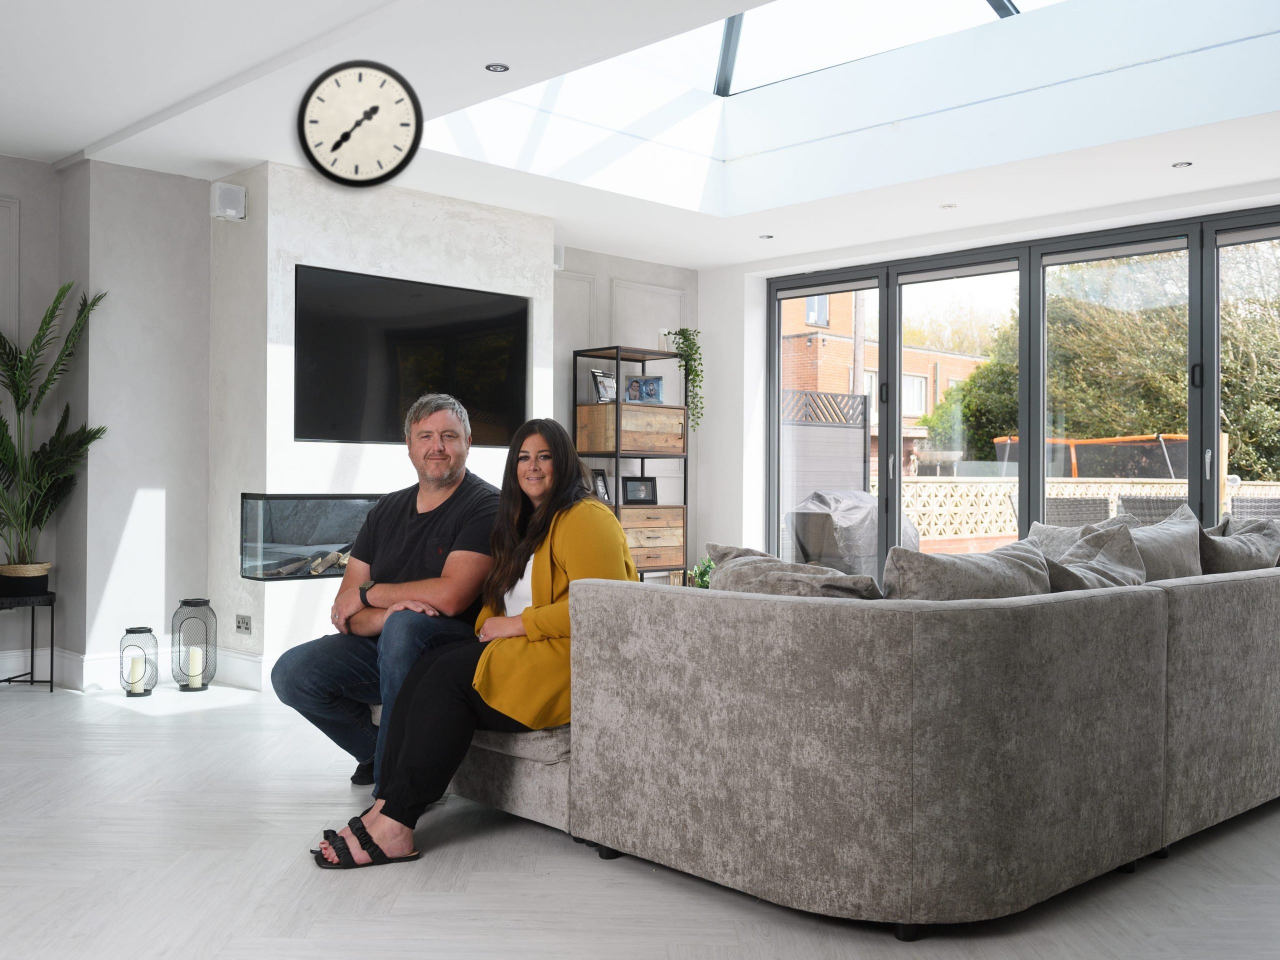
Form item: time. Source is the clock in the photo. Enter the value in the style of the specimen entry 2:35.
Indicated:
1:37
